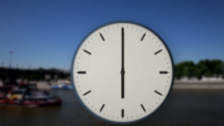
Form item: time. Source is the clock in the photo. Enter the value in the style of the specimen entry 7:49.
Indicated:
6:00
